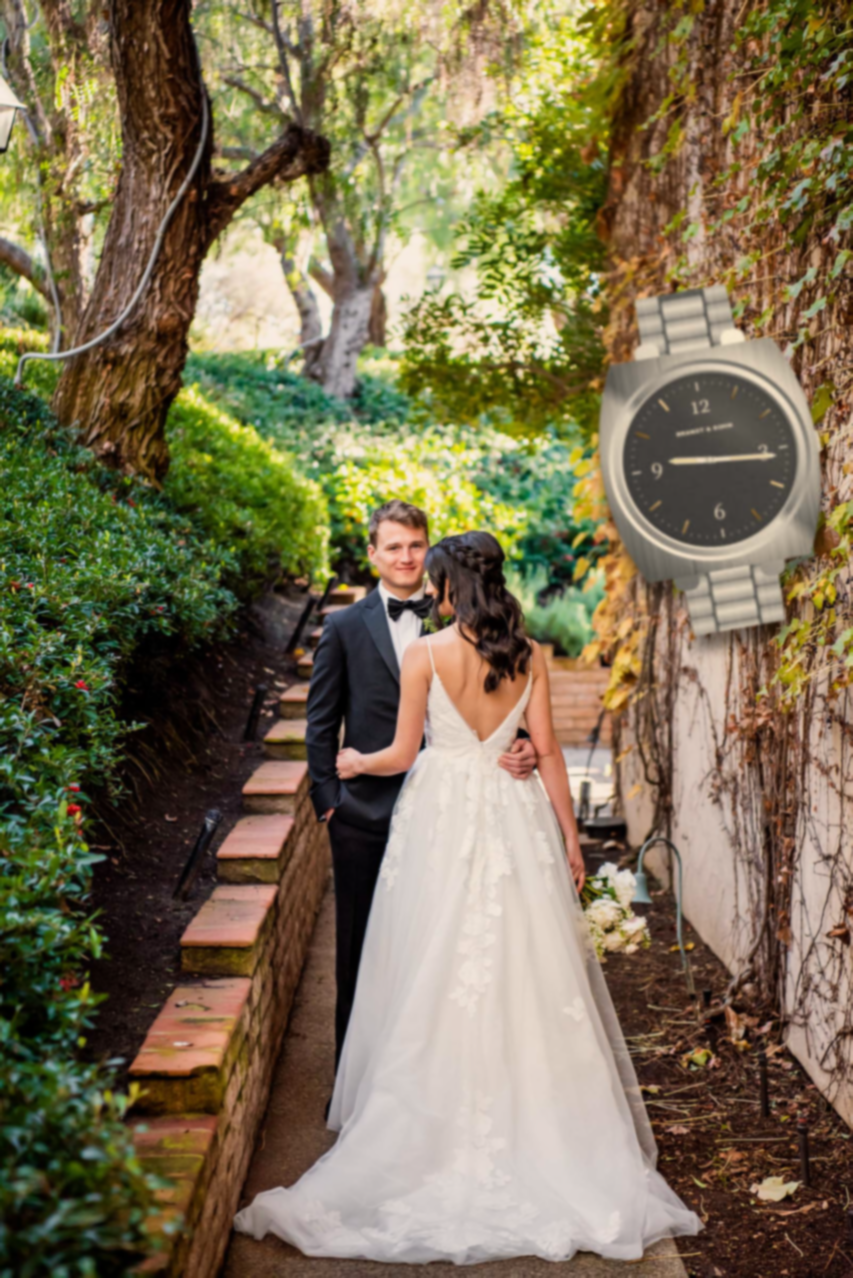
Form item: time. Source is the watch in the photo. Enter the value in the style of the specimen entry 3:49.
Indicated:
9:16
